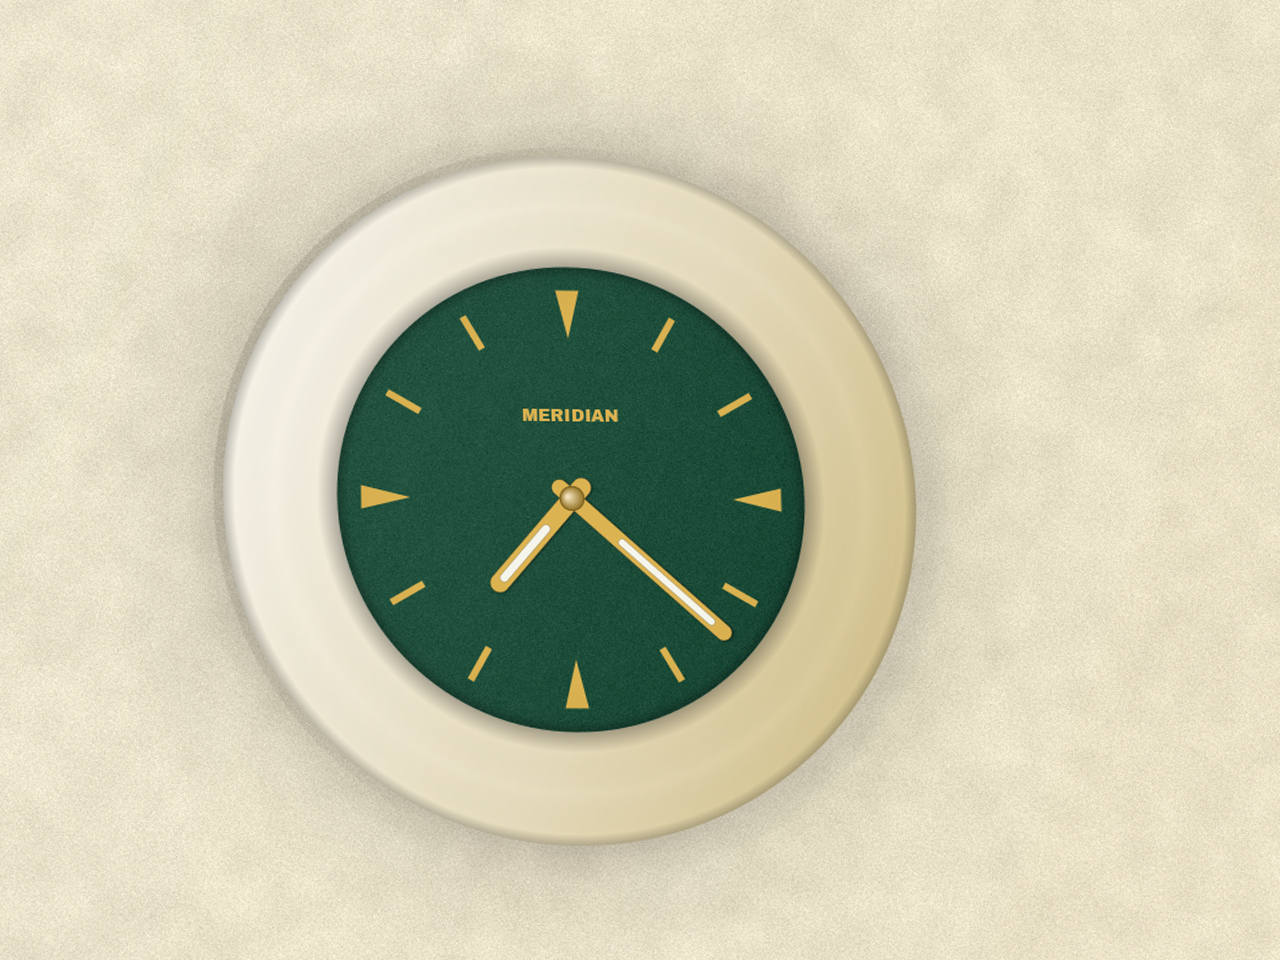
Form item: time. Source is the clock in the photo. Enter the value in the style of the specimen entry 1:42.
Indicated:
7:22
